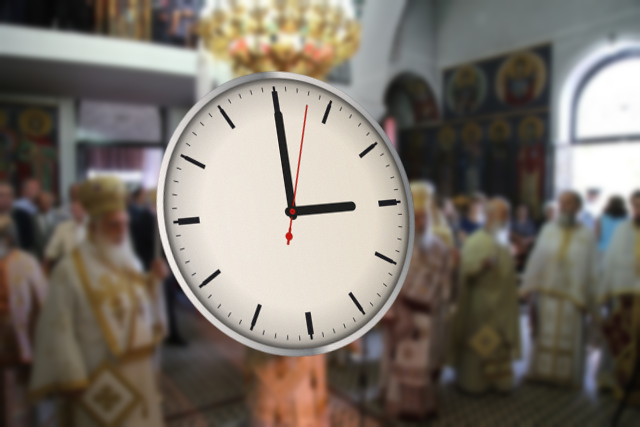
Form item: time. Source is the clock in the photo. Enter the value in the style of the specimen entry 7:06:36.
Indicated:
3:00:03
